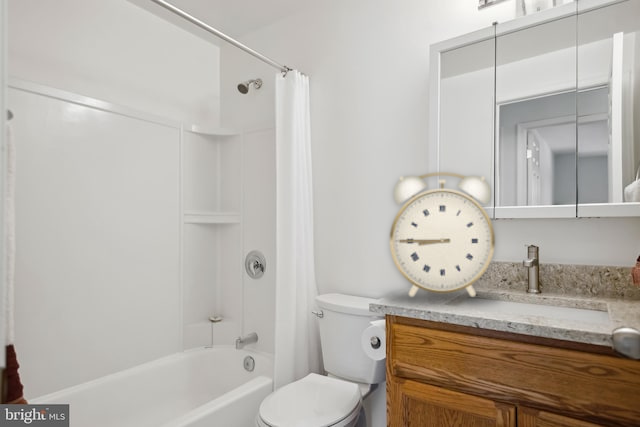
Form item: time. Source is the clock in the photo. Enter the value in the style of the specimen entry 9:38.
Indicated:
8:45
